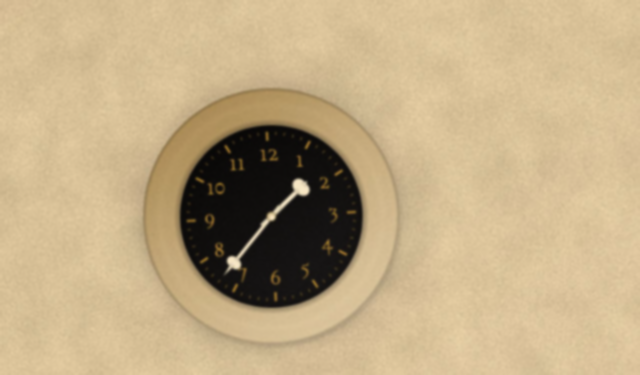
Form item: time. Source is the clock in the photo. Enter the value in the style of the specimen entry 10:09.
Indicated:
1:37
